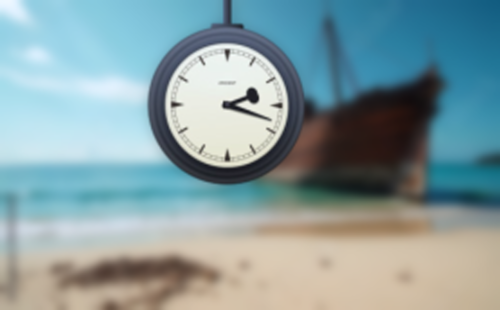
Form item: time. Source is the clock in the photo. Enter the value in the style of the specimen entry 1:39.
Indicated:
2:18
